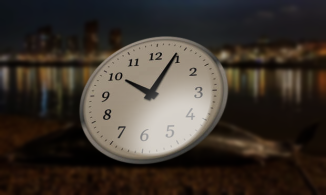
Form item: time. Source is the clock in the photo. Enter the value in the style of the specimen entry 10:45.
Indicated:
10:04
